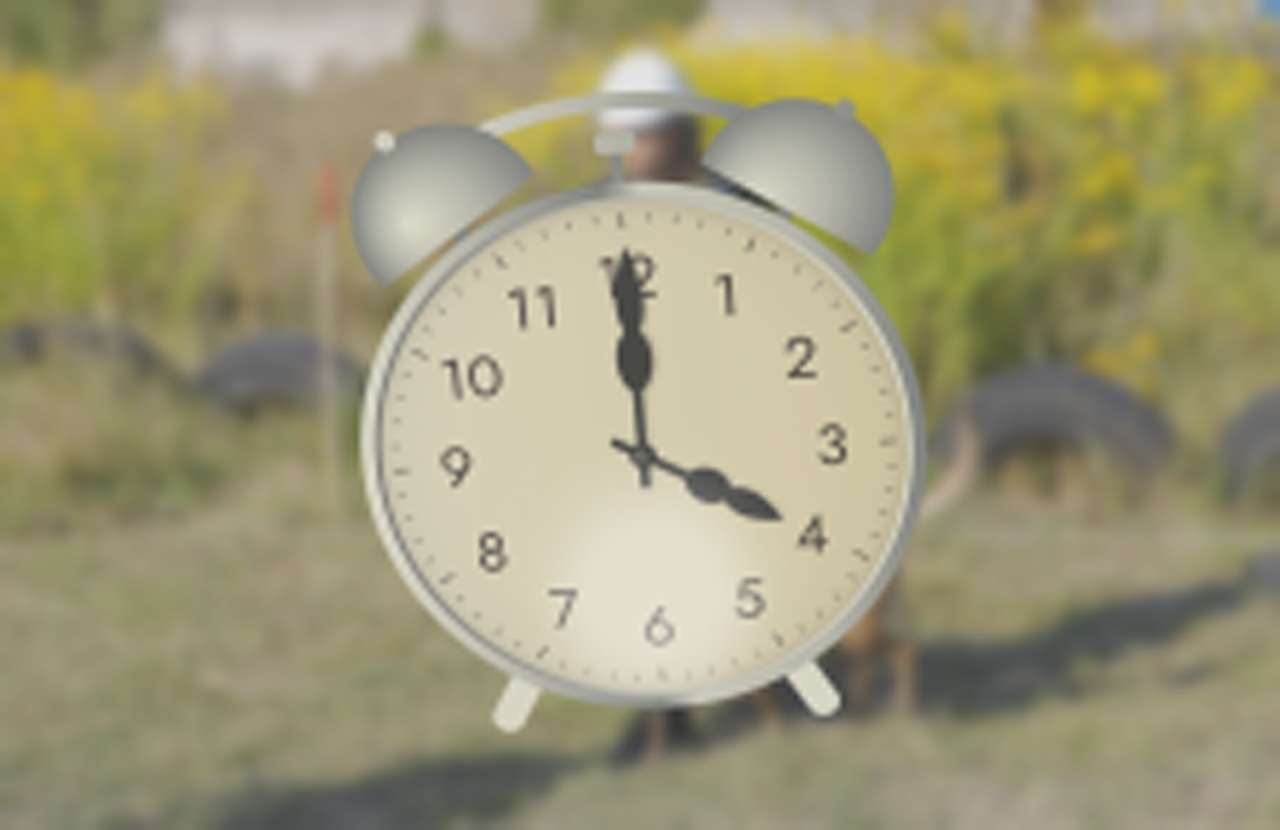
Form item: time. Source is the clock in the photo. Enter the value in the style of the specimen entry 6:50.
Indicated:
4:00
